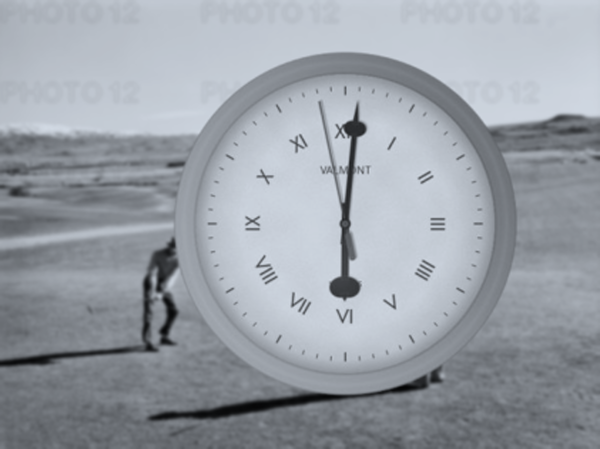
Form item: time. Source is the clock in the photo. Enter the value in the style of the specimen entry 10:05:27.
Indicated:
6:00:58
